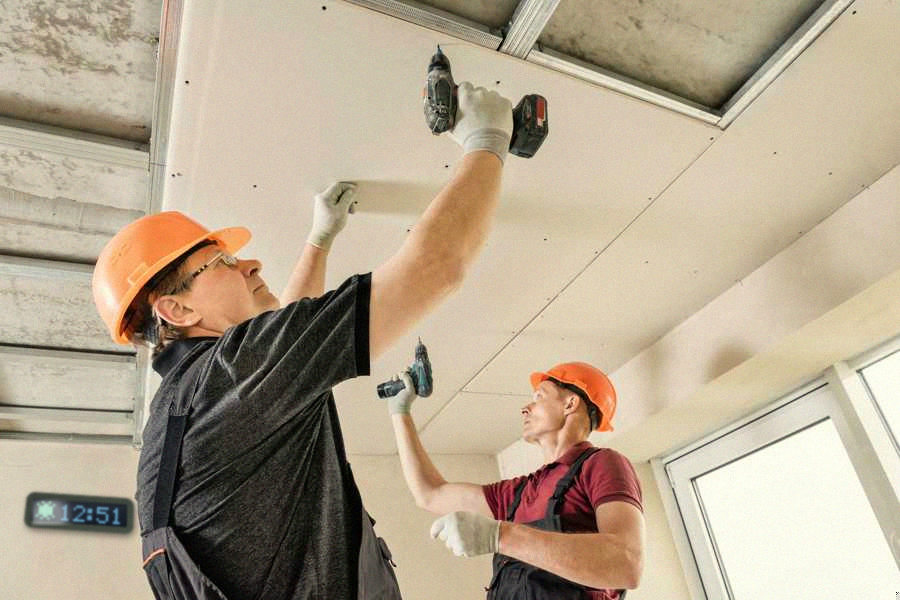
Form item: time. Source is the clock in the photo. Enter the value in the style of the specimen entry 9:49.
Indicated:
12:51
